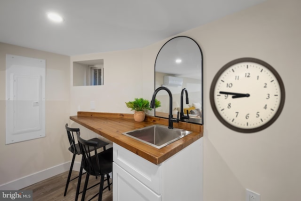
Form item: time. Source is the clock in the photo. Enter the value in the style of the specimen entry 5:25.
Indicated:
8:46
